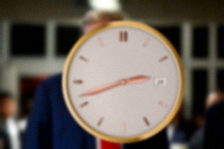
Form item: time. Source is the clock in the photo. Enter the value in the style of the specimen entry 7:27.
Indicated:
2:42
